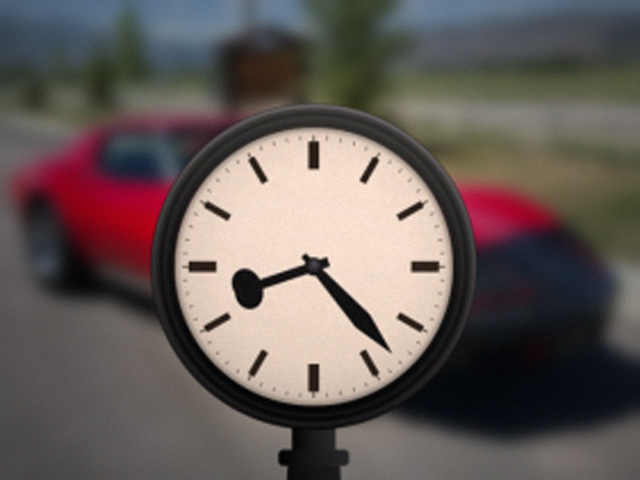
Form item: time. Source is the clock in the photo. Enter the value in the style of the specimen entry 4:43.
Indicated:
8:23
